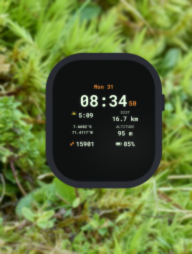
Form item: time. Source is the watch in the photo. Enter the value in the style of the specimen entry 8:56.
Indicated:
8:34
